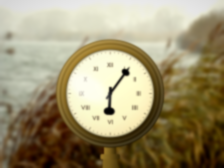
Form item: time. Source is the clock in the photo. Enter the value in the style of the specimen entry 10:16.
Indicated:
6:06
